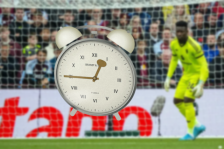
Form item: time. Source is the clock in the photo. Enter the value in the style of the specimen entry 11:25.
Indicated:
12:45
